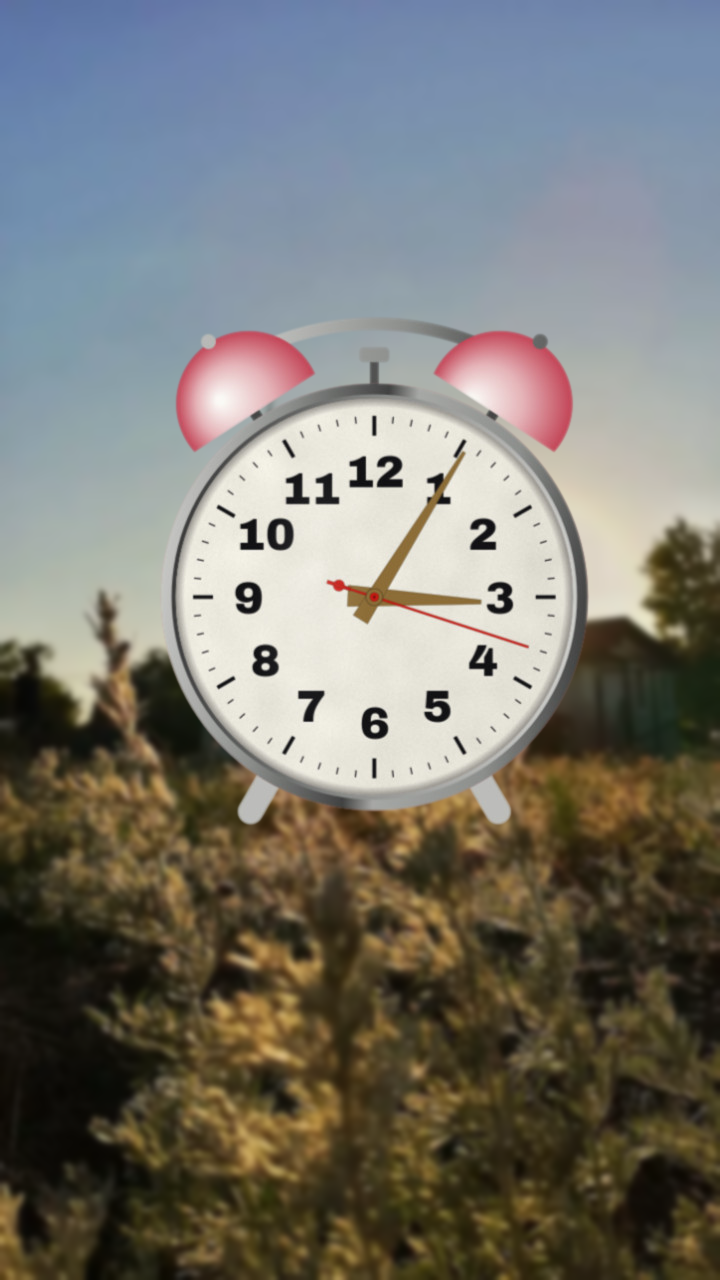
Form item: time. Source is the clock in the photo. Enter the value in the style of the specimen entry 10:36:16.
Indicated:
3:05:18
